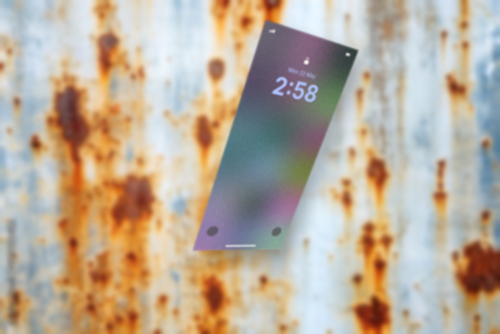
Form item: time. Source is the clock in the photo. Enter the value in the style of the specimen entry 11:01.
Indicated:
2:58
